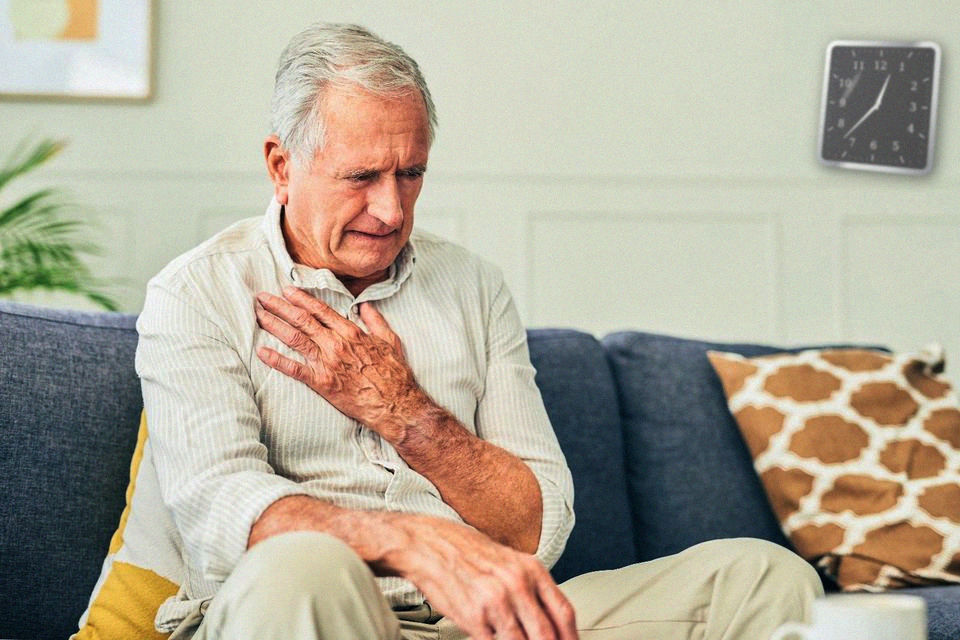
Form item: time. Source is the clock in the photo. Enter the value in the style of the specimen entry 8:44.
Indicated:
12:37
